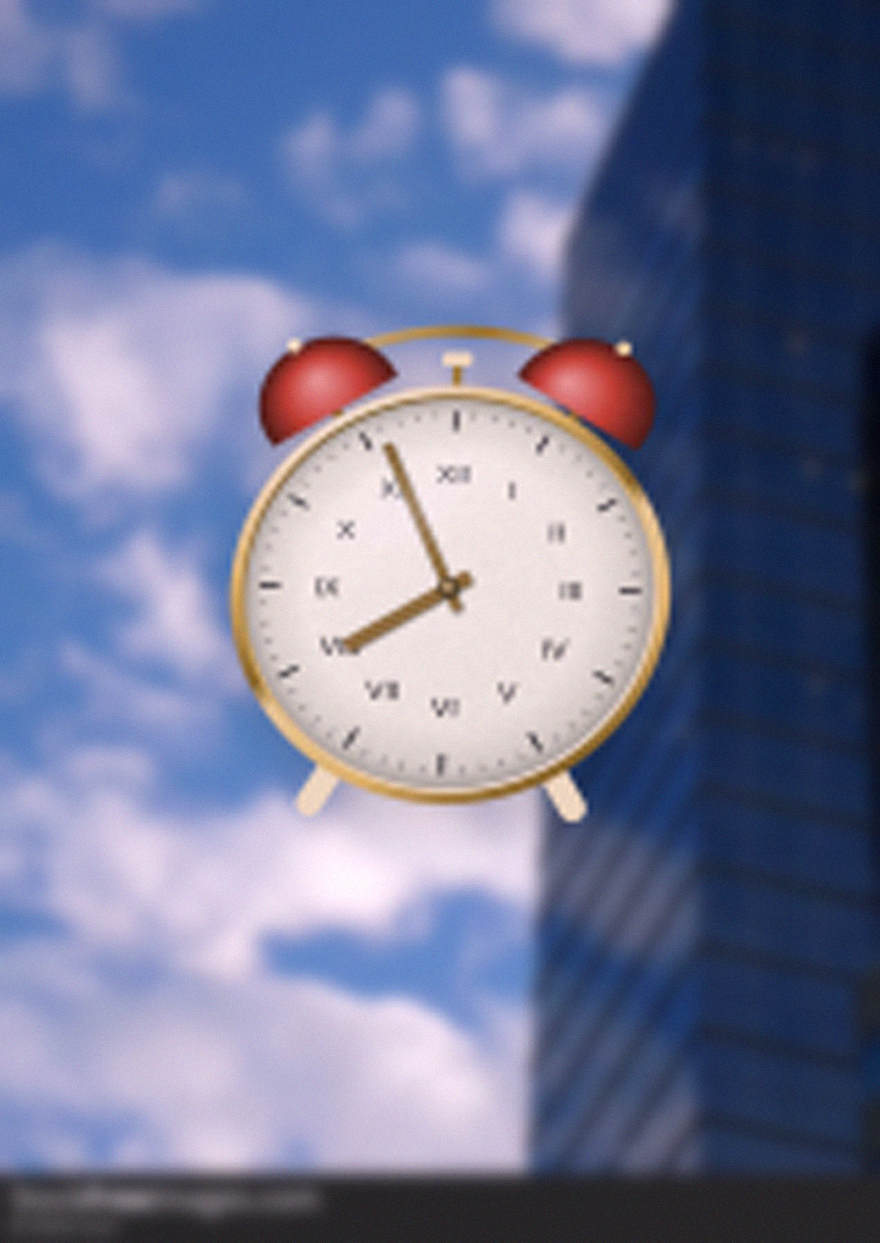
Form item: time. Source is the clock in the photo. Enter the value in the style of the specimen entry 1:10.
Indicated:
7:56
